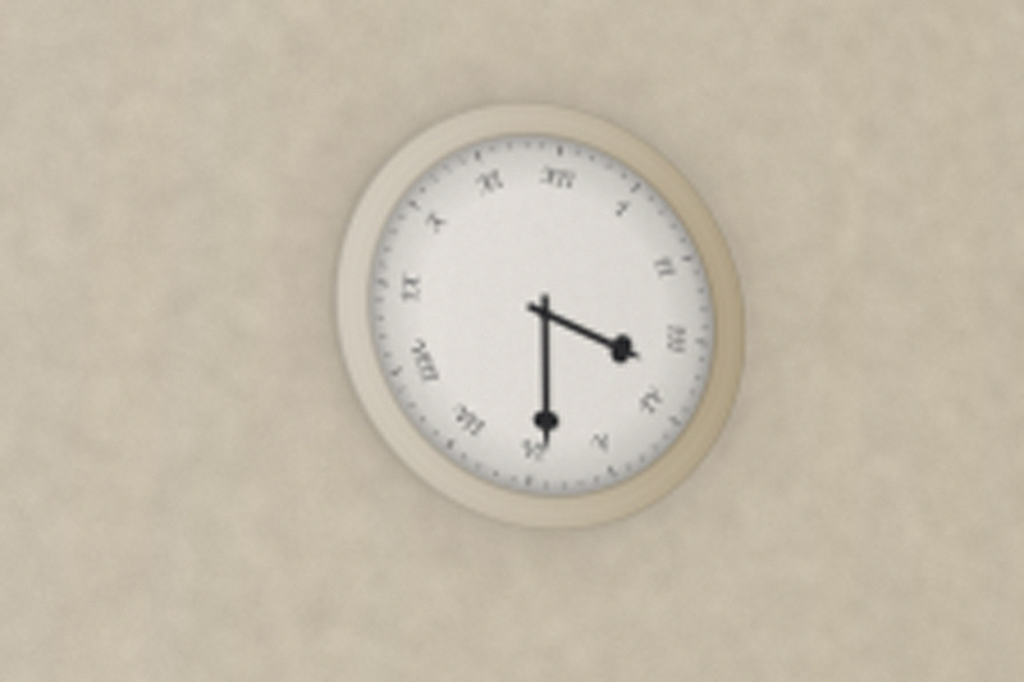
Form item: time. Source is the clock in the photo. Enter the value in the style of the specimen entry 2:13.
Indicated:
3:29
